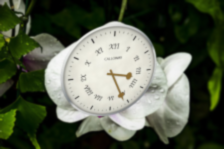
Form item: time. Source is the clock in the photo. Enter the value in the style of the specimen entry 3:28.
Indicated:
3:26
